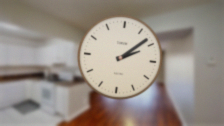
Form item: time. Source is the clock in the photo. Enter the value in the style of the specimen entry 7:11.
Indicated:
2:08
